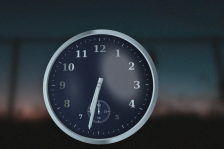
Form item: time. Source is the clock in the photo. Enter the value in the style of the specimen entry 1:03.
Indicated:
6:32
